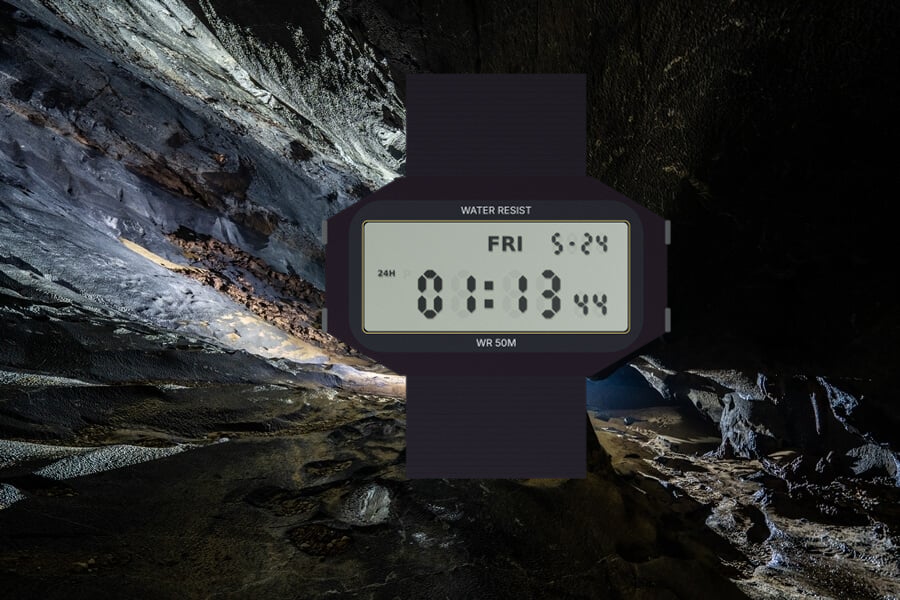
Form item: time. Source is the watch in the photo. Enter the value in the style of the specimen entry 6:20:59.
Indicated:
1:13:44
